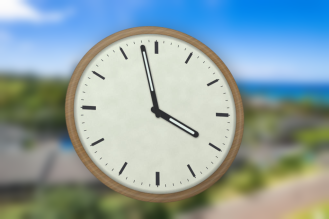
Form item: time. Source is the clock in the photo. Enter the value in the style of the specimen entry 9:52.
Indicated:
3:58
